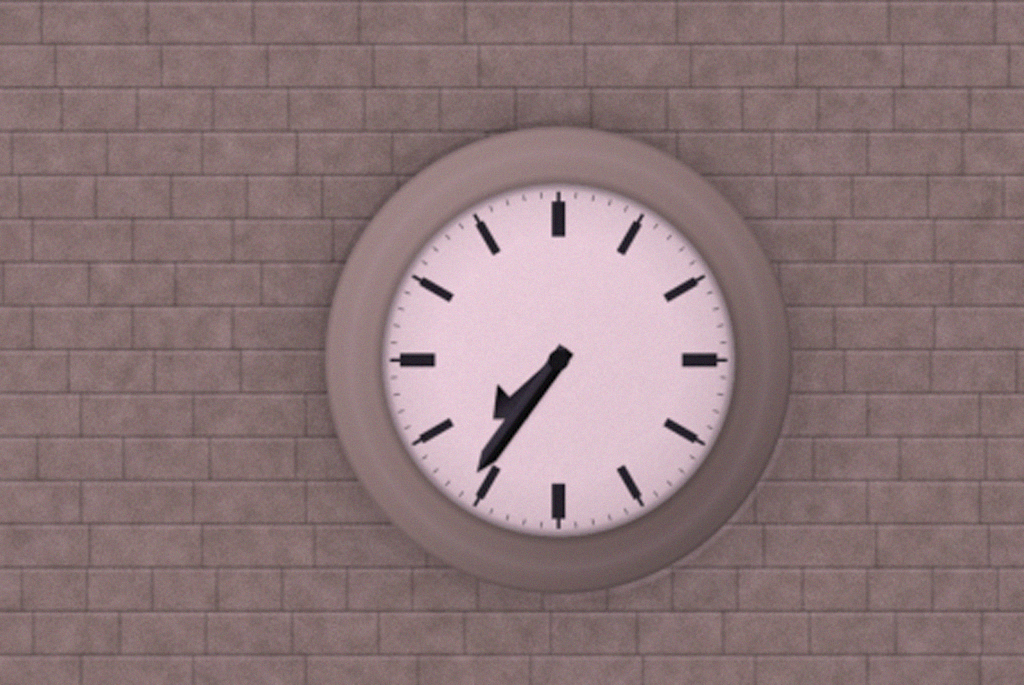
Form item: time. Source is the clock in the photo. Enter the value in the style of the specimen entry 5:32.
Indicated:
7:36
